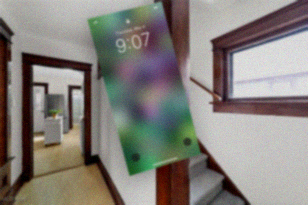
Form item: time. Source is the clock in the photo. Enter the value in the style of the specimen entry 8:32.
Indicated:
9:07
